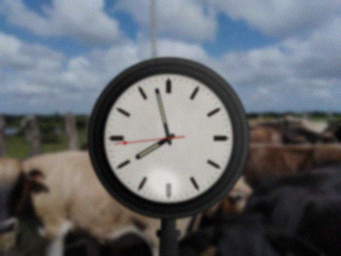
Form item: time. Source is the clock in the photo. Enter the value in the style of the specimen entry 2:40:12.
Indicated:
7:57:44
